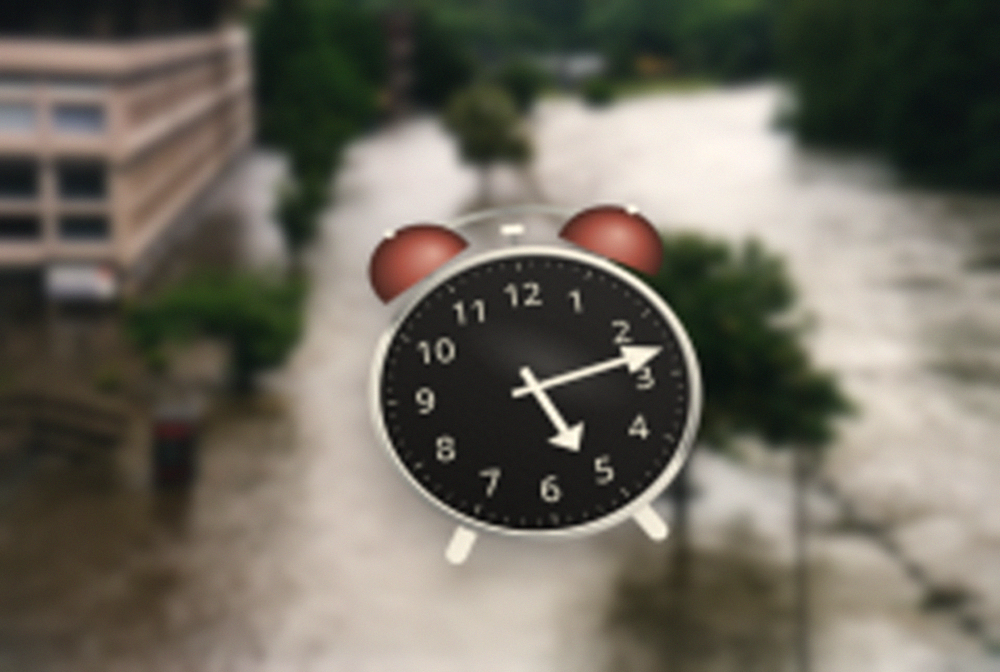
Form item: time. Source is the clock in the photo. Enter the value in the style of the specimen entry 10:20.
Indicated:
5:13
